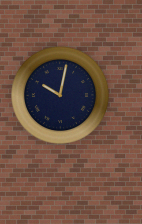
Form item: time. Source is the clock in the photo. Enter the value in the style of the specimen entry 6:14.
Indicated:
10:02
